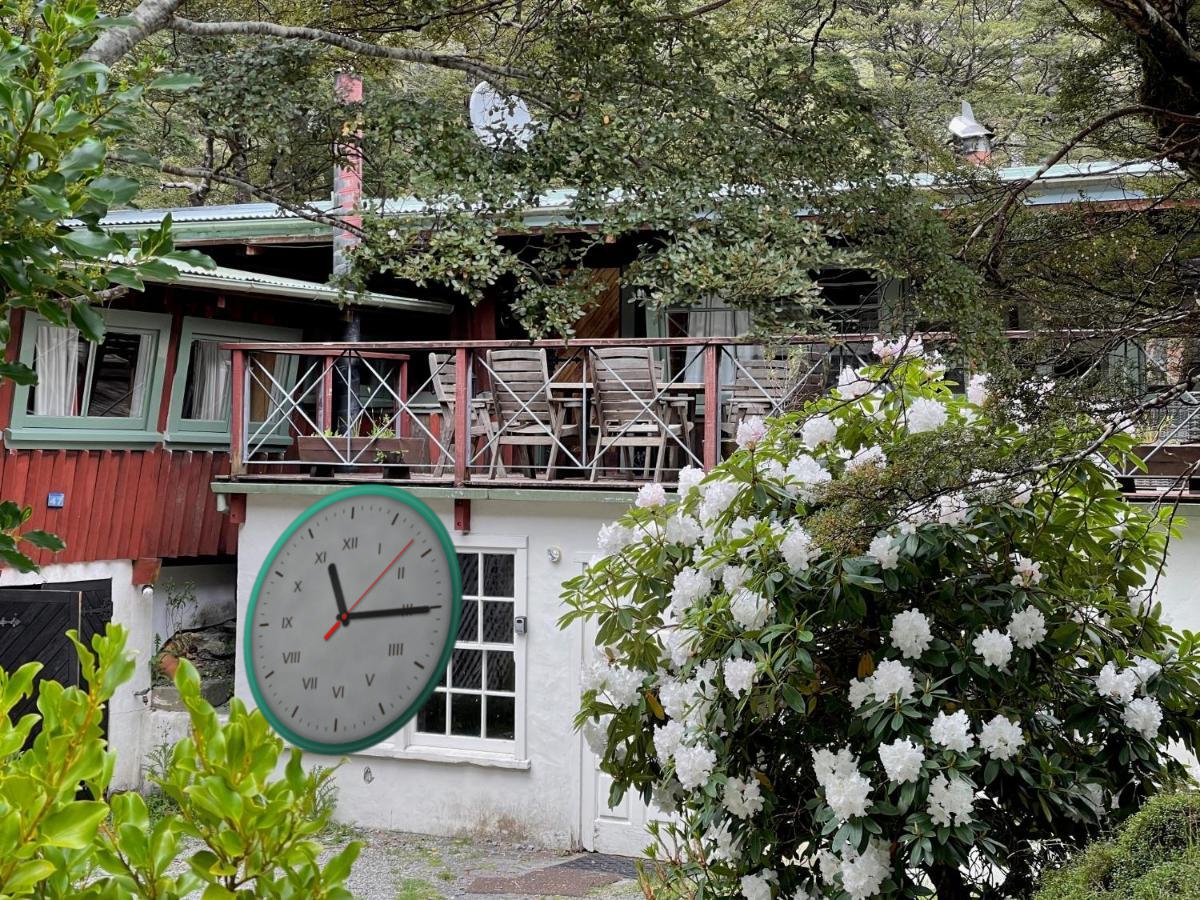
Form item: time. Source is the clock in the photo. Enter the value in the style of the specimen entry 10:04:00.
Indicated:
11:15:08
